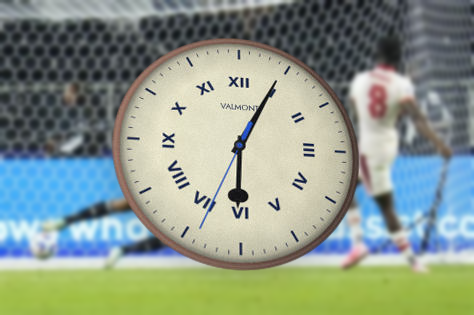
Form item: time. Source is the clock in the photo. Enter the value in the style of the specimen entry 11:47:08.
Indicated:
6:04:34
